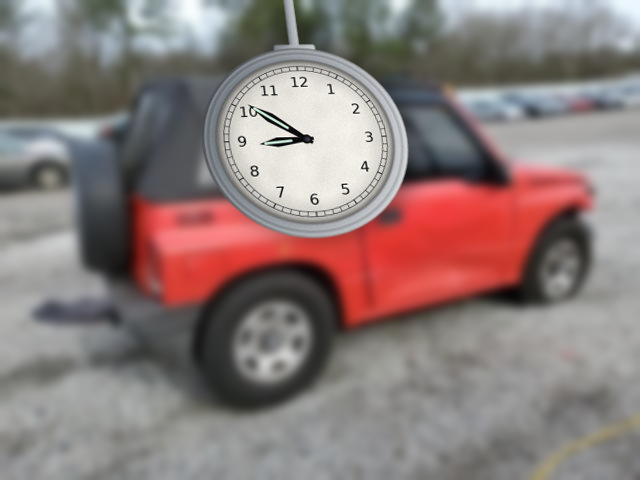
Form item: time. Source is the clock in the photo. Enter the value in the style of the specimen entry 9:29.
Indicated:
8:51
